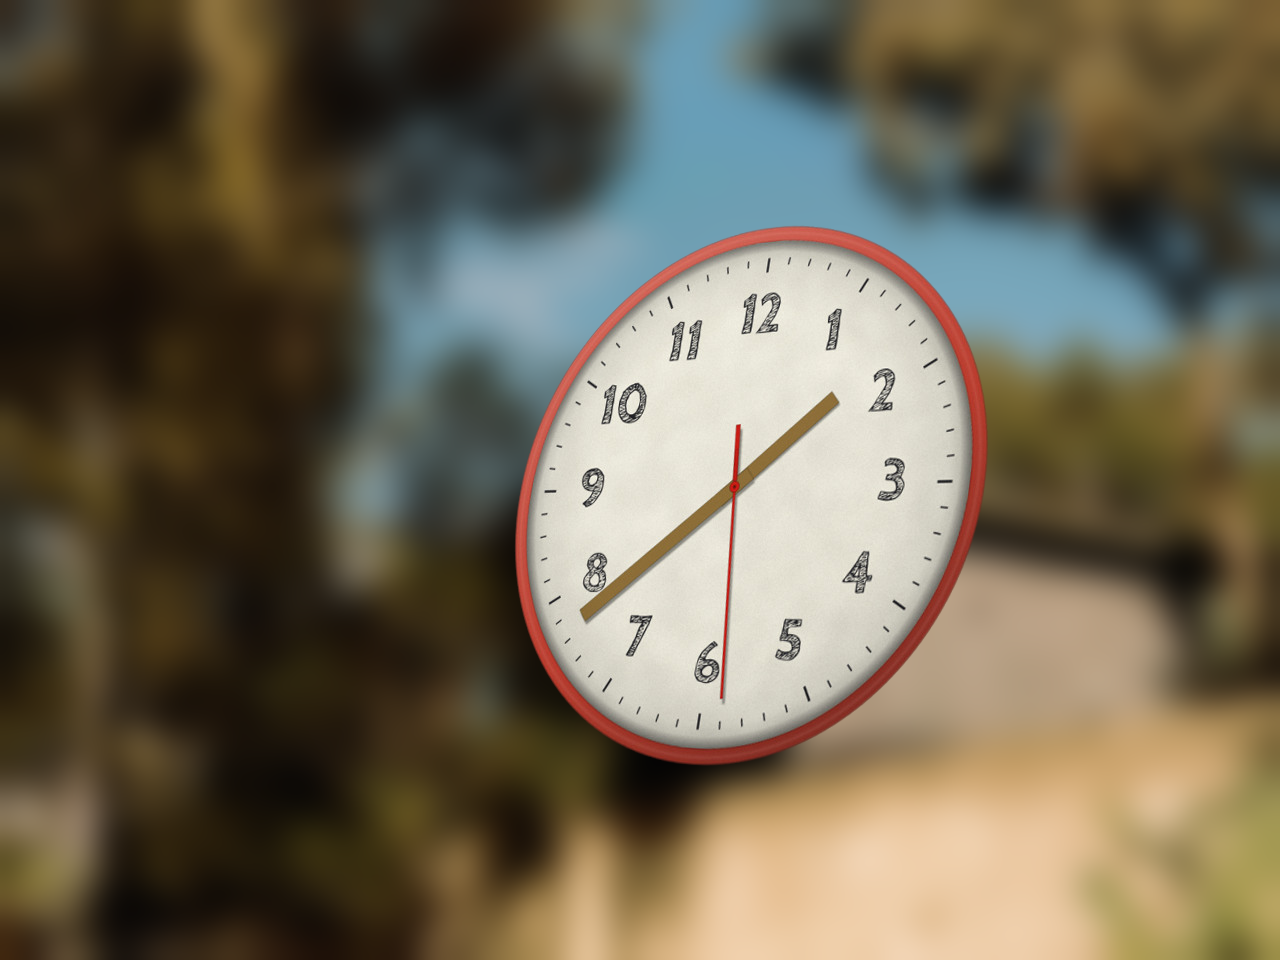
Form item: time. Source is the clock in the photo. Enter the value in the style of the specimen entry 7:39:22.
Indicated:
1:38:29
